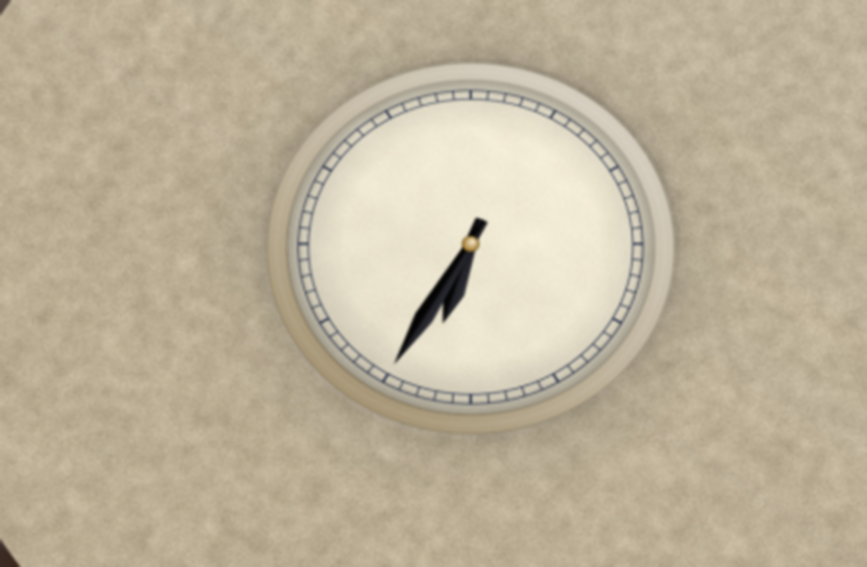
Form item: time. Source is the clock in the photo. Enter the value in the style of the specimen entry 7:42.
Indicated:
6:35
